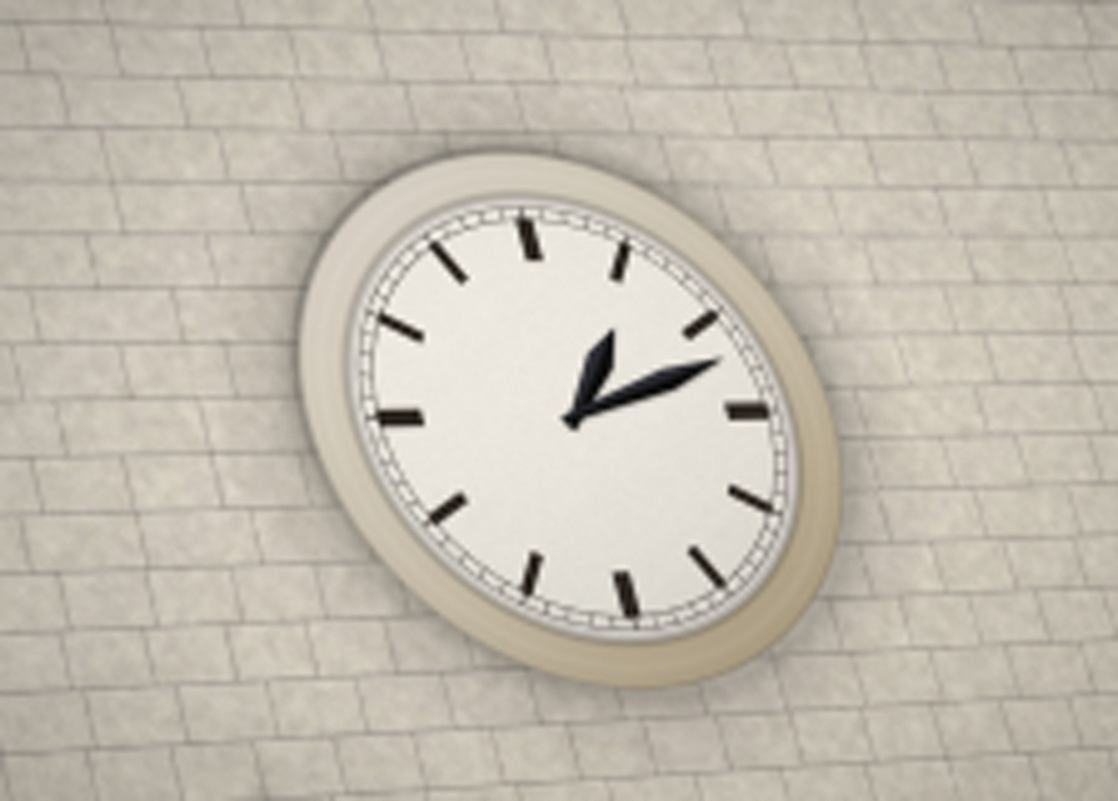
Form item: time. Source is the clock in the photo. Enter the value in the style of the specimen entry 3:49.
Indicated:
1:12
